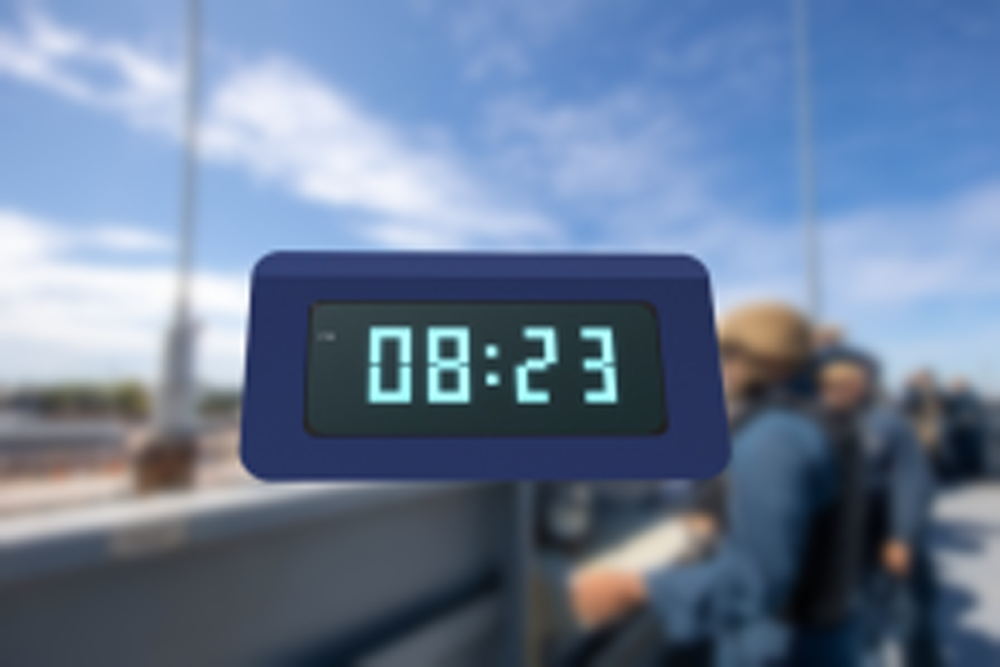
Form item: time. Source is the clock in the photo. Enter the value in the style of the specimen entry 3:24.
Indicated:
8:23
